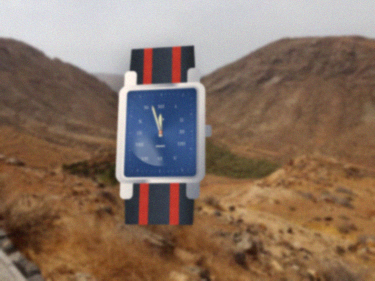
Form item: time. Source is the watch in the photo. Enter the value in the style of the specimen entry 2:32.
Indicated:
11:57
